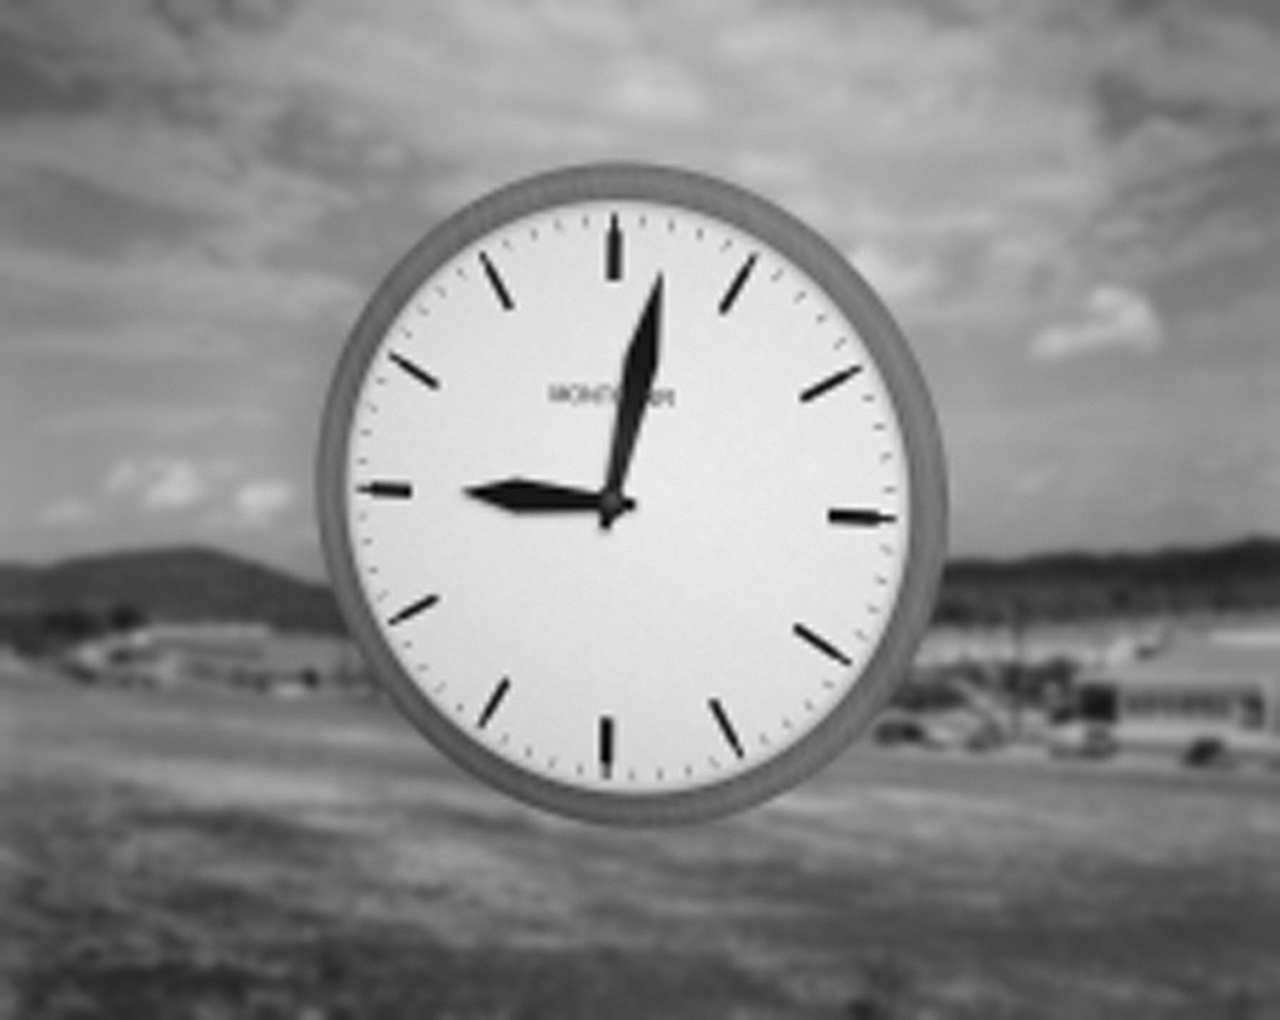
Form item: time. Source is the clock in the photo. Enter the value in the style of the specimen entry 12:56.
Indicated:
9:02
